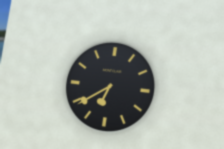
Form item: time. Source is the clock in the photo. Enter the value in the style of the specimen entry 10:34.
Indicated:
6:39
